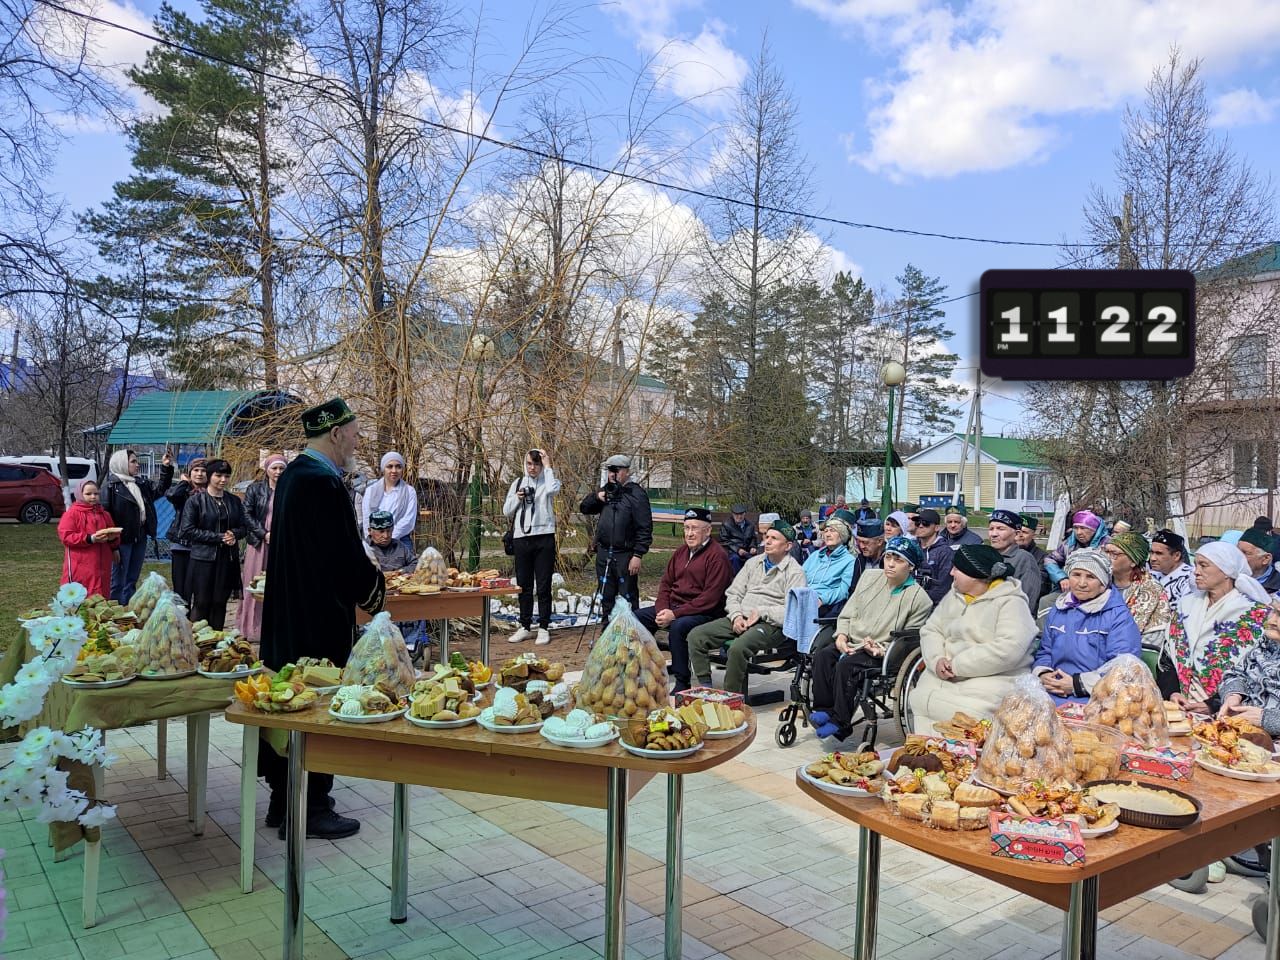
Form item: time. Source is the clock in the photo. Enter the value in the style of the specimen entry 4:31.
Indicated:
11:22
